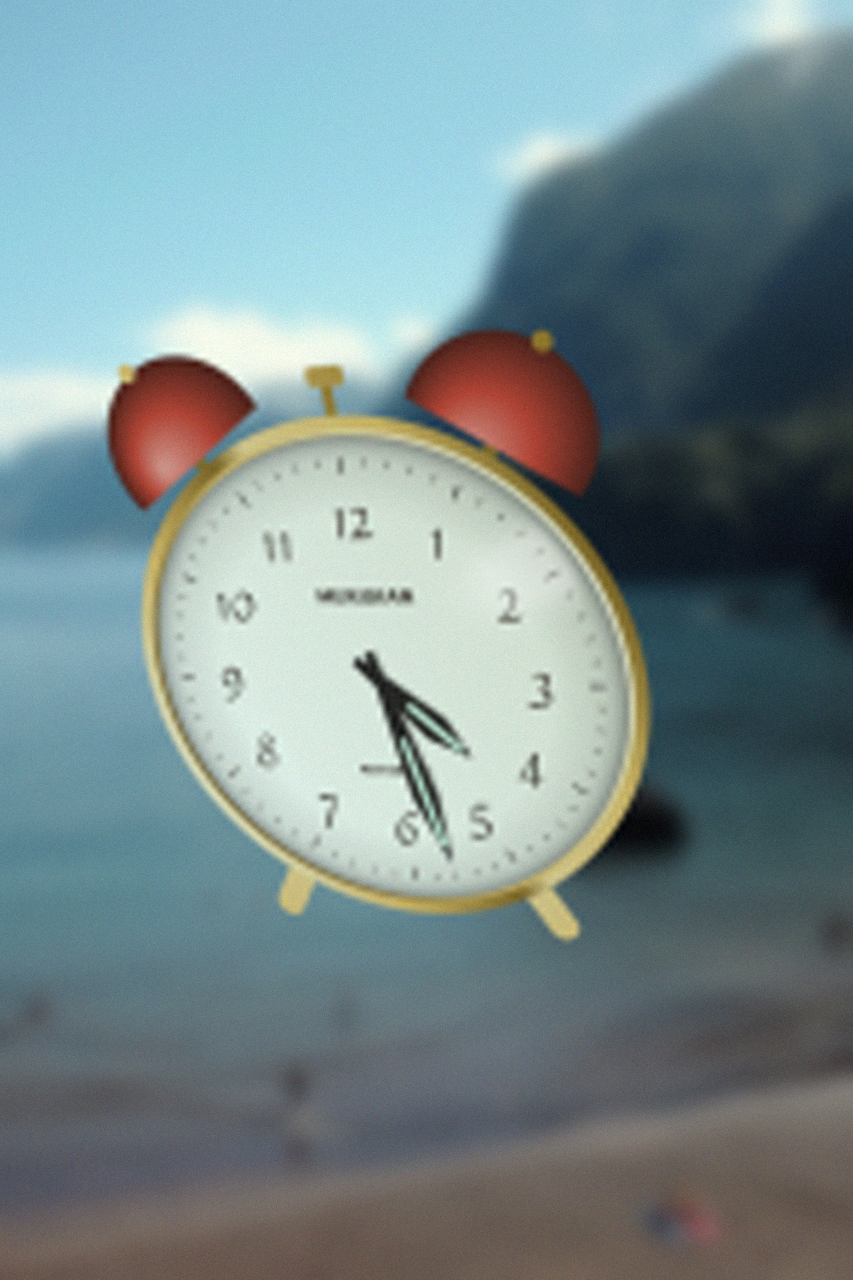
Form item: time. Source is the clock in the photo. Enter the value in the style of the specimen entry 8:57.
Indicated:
4:28
